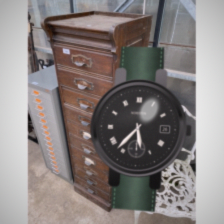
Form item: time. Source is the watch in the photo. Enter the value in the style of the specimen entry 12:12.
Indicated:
5:37
